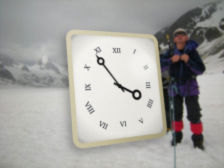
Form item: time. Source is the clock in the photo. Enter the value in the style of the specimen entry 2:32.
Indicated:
3:54
